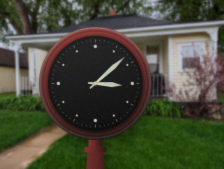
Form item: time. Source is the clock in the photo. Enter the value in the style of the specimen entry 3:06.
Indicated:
3:08
